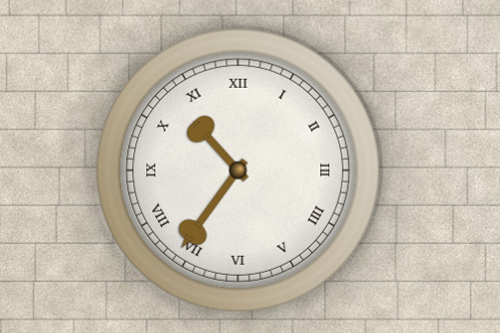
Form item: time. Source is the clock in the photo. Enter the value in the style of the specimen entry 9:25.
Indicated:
10:36
